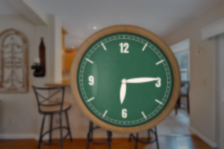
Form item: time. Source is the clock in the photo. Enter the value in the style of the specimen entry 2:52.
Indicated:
6:14
